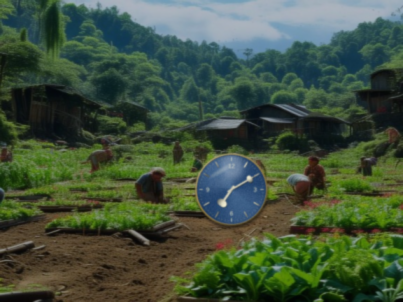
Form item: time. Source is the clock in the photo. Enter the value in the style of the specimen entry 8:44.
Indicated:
7:10
